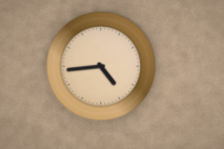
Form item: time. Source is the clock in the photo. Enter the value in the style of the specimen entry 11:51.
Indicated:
4:44
